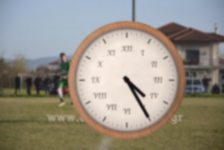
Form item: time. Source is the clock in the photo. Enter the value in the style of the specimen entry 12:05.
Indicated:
4:25
